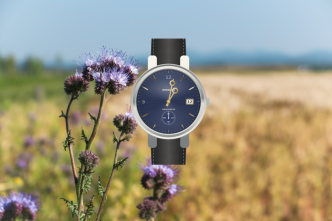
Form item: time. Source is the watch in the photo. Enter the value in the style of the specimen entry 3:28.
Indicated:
1:02
